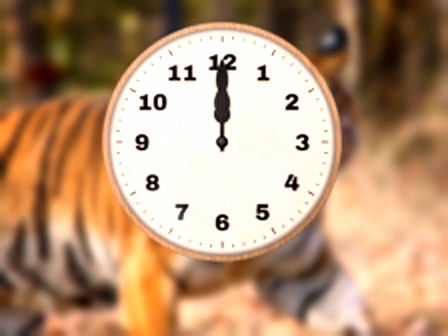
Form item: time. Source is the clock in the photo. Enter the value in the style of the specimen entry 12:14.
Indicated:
12:00
